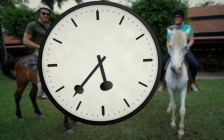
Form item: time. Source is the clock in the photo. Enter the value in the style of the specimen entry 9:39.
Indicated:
5:37
